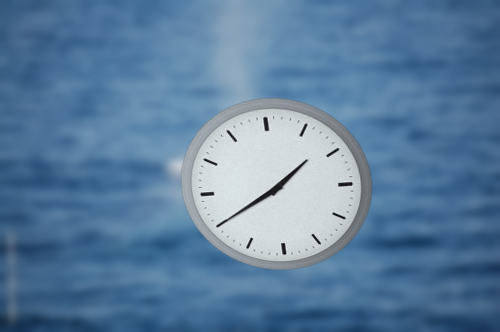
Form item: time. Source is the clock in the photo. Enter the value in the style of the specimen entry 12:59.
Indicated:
1:40
